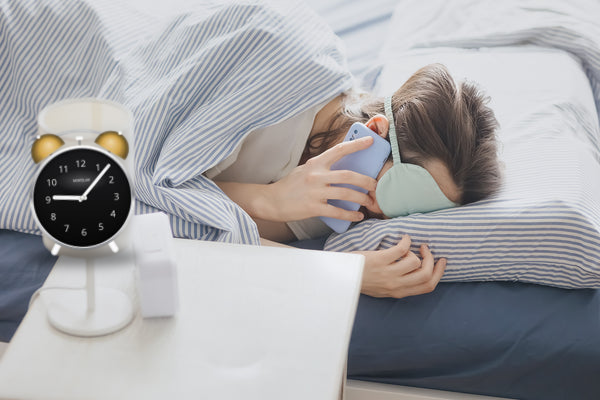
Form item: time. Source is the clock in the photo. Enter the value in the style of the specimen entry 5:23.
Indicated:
9:07
